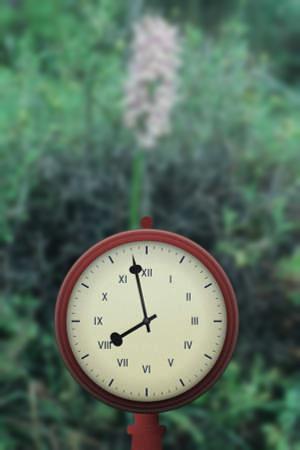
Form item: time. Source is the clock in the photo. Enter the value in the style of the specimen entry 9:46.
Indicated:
7:58
